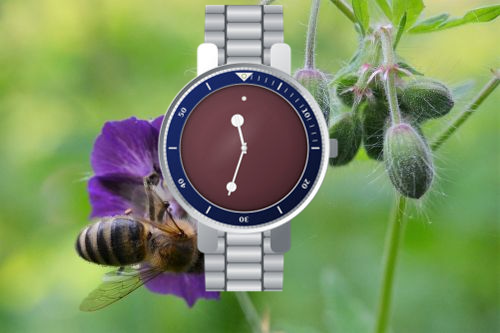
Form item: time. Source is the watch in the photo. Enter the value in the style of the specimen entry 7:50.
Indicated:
11:33
